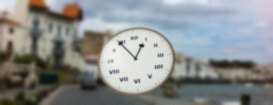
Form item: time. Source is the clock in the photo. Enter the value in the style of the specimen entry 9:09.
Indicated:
12:54
